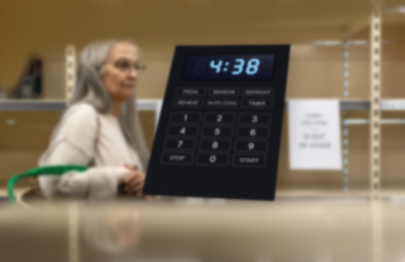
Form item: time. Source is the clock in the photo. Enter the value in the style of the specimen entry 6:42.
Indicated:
4:38
